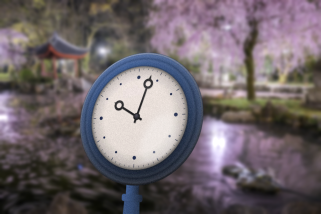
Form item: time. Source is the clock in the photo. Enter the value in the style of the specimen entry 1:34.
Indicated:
10:03
